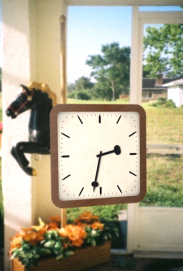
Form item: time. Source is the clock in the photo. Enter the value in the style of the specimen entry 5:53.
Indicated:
2:32
